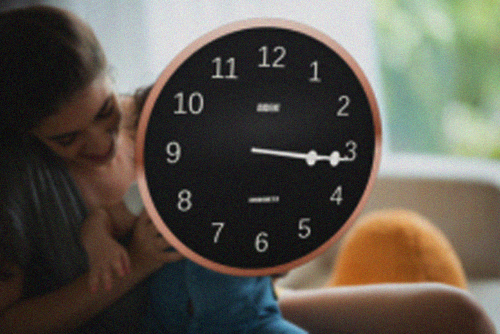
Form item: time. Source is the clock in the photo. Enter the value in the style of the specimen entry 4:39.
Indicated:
3:16
